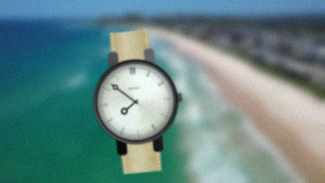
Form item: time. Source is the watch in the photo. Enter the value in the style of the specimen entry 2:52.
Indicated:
7:52
